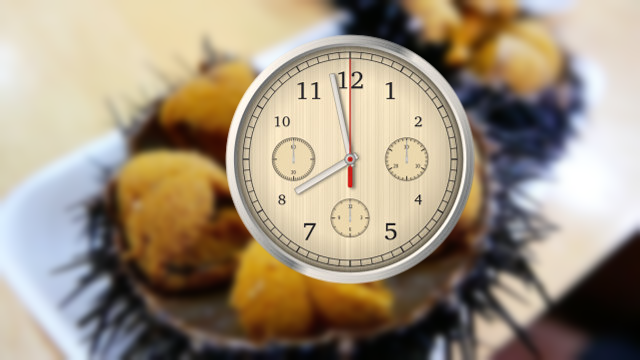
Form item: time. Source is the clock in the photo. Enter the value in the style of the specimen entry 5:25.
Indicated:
7:58
